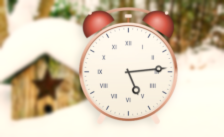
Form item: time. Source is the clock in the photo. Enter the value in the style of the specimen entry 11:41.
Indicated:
5:14
